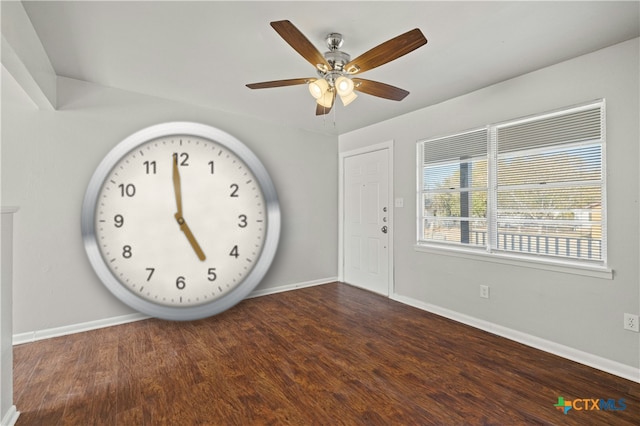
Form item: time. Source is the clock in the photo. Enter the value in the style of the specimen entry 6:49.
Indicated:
4:59
